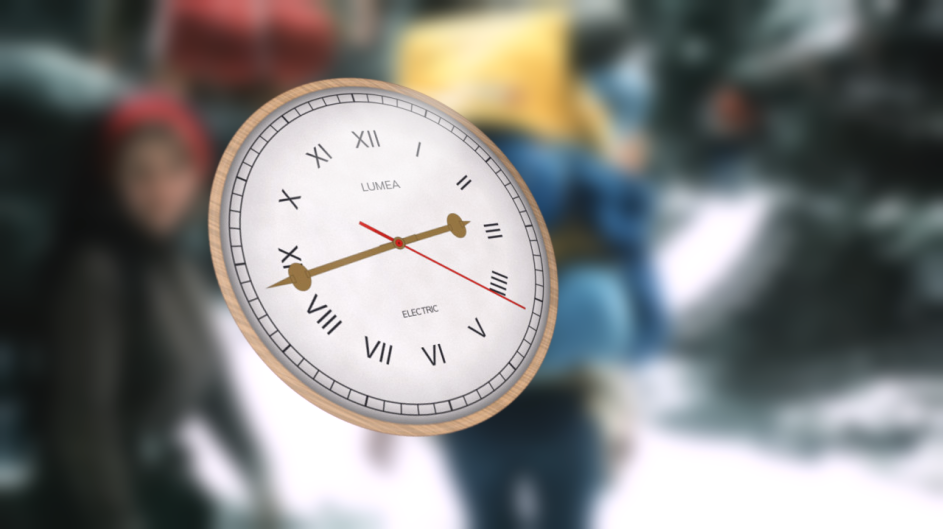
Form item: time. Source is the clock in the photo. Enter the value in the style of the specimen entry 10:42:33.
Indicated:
2:43:21
